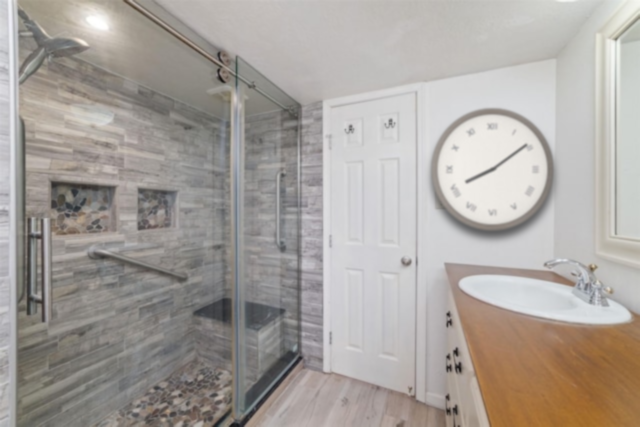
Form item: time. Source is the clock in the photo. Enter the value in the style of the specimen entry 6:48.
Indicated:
8:09
